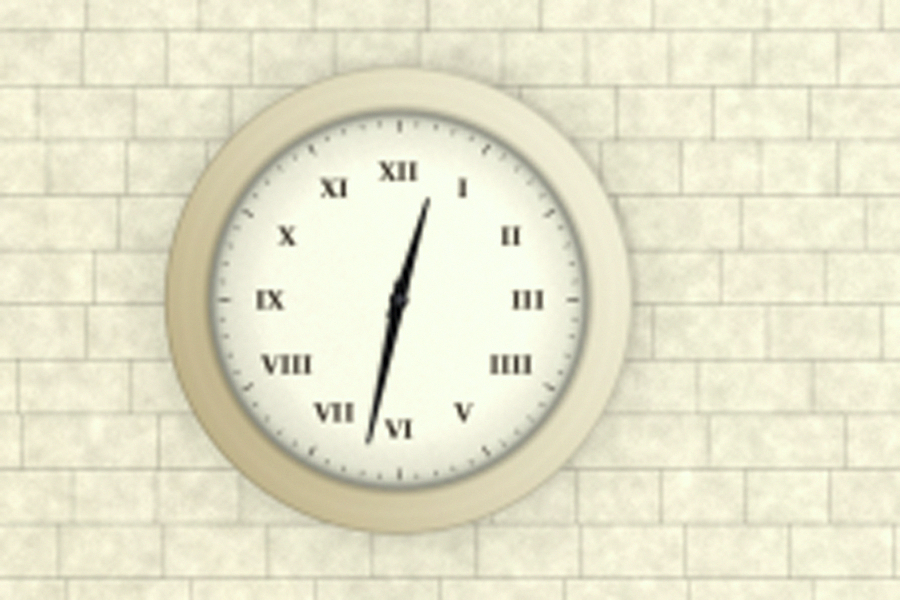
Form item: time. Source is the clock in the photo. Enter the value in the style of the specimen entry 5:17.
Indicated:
12:32
